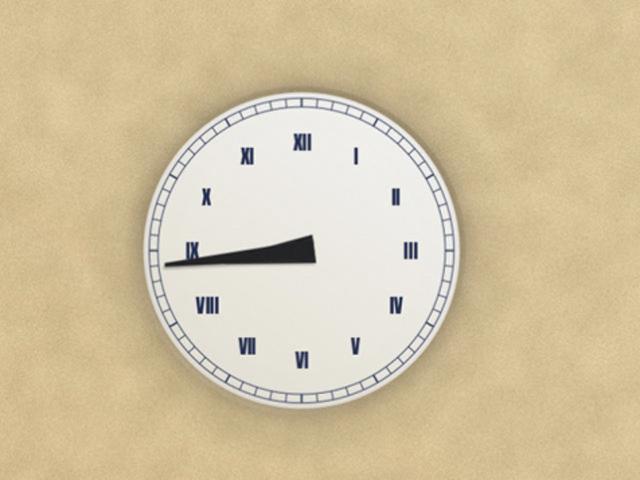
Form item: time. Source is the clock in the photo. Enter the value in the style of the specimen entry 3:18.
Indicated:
8:44
